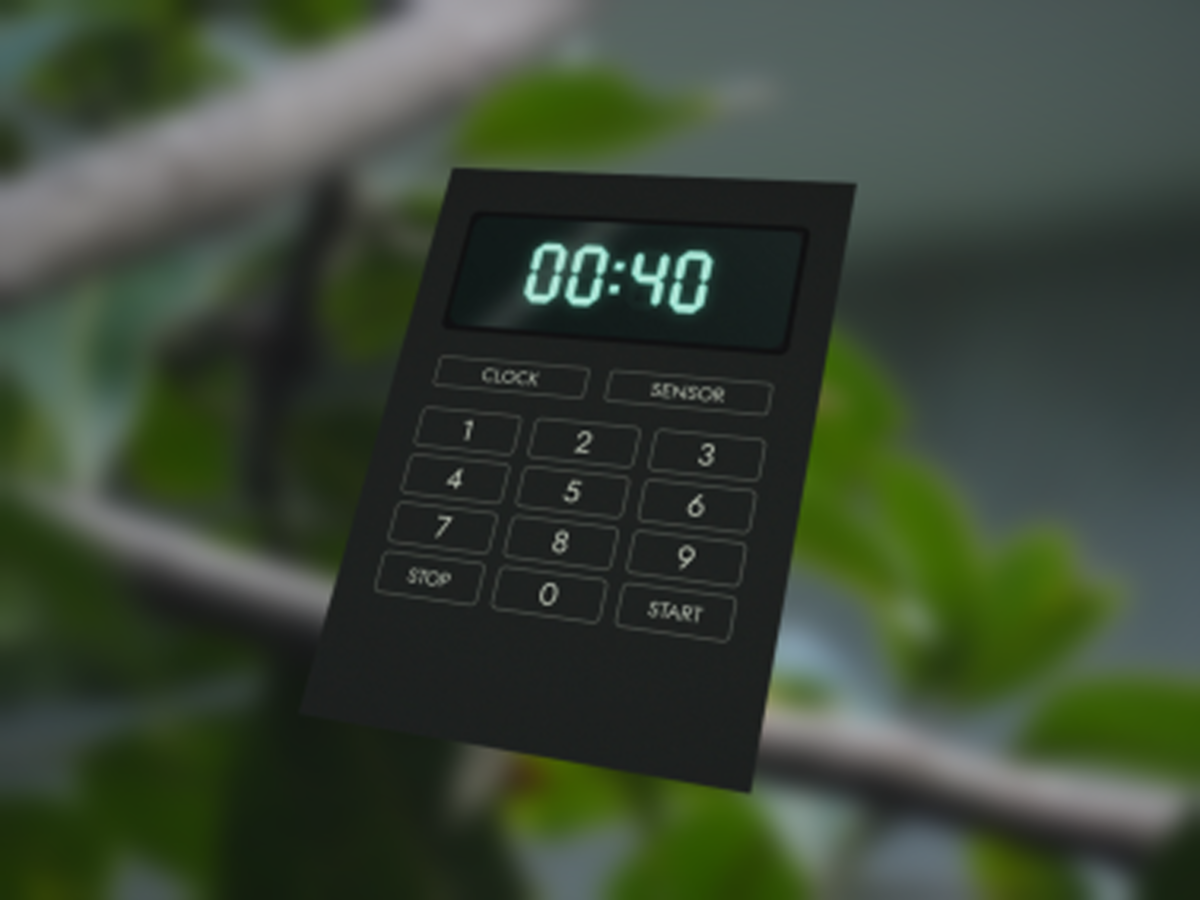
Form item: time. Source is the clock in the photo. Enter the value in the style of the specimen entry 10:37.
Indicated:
0:40
